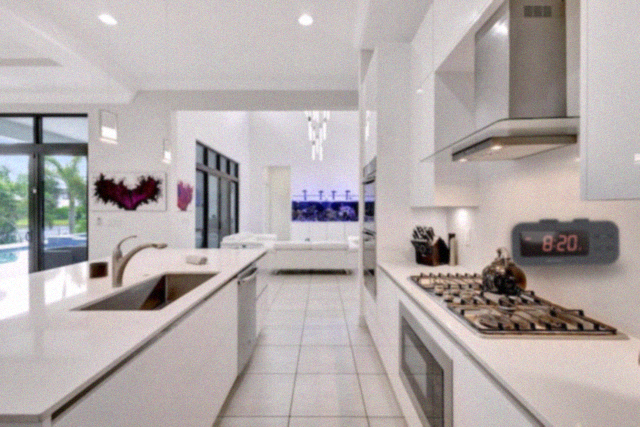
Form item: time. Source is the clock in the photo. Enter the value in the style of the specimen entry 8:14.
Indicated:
8:20
